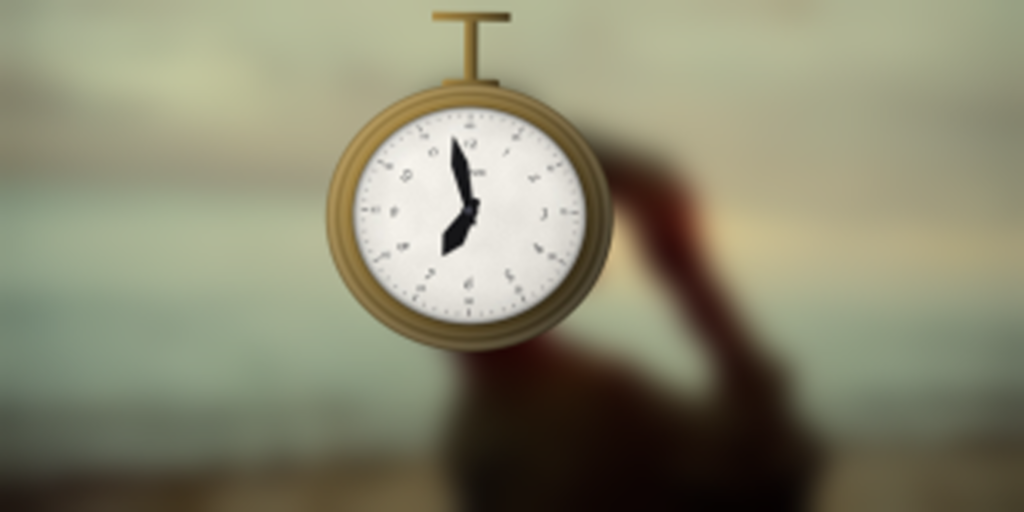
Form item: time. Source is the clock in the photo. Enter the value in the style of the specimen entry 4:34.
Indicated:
6:58
